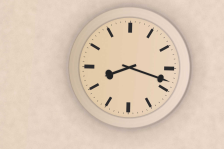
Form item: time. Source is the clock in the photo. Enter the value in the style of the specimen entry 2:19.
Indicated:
8:18
